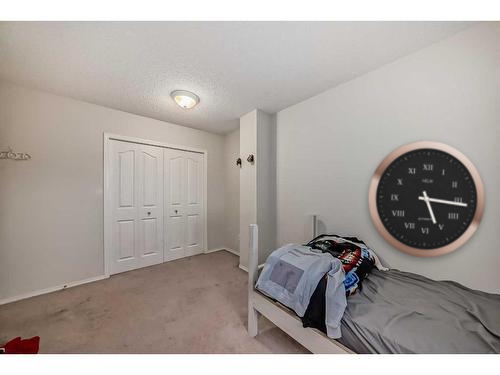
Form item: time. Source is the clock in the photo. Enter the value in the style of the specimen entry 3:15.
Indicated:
5:16
